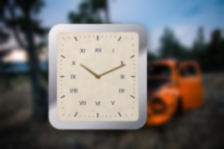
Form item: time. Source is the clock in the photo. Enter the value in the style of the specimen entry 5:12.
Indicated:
10:11
